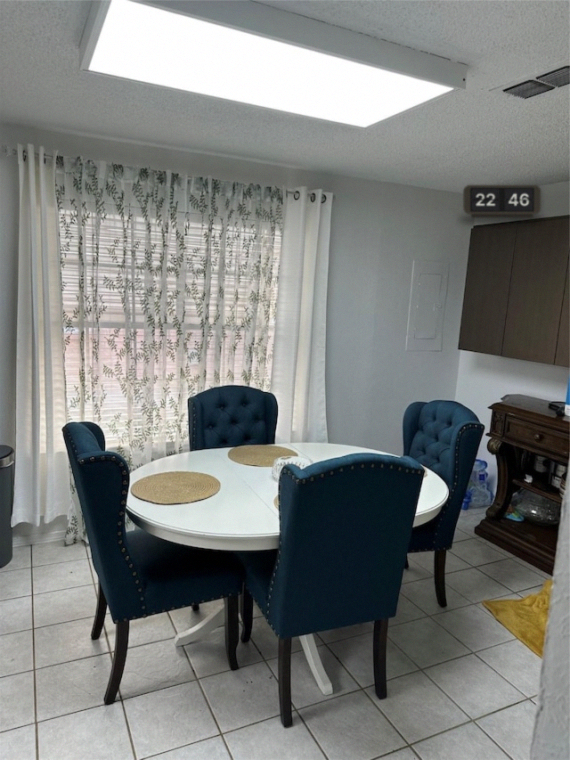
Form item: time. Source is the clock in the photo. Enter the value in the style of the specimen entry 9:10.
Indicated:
22:46
